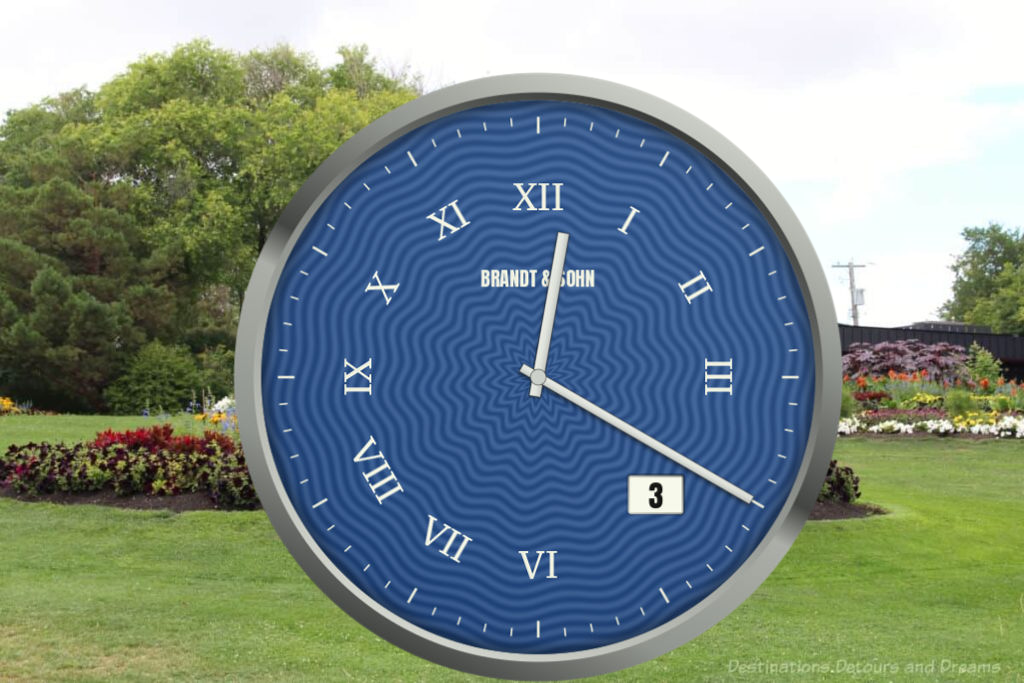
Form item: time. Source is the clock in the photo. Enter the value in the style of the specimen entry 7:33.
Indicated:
12:20
